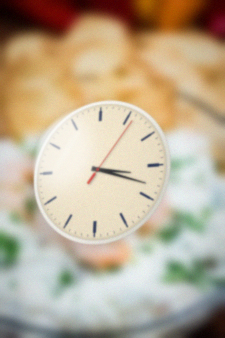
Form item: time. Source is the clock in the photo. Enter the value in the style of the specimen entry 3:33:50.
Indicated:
3:18:06
